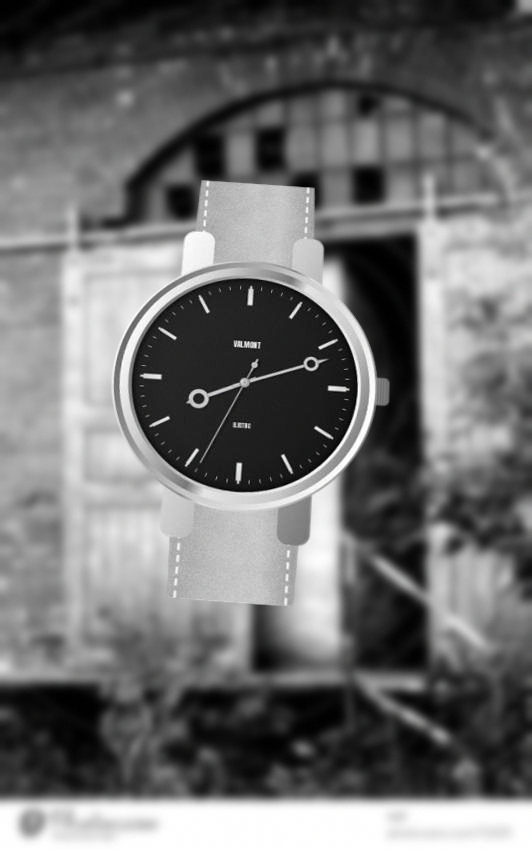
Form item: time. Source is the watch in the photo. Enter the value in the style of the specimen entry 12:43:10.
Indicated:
8:11:34
